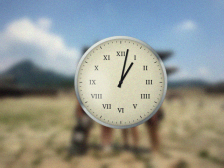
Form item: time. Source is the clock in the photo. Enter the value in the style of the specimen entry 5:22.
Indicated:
1:02
